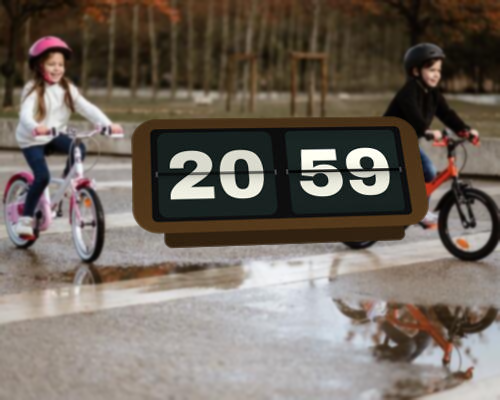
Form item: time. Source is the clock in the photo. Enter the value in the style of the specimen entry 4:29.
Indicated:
20:59
